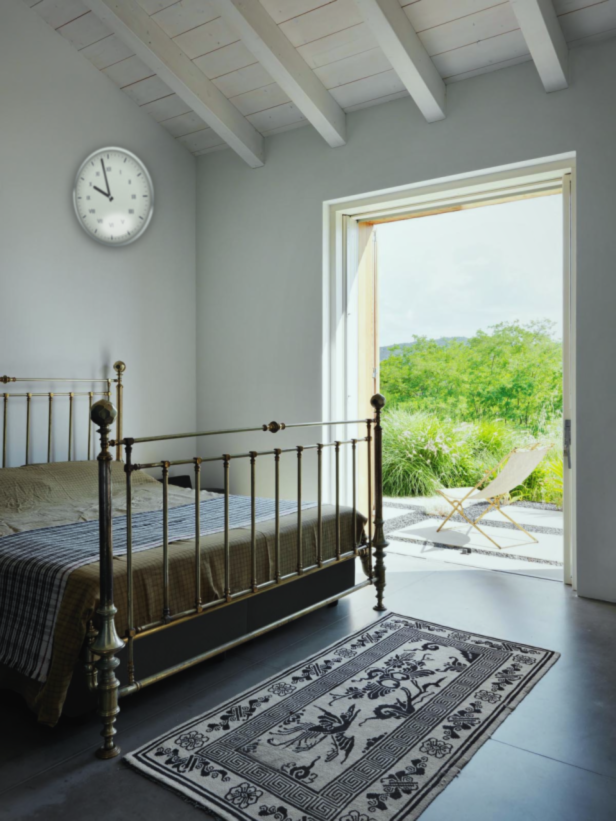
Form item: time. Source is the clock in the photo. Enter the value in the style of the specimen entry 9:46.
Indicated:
9:58
